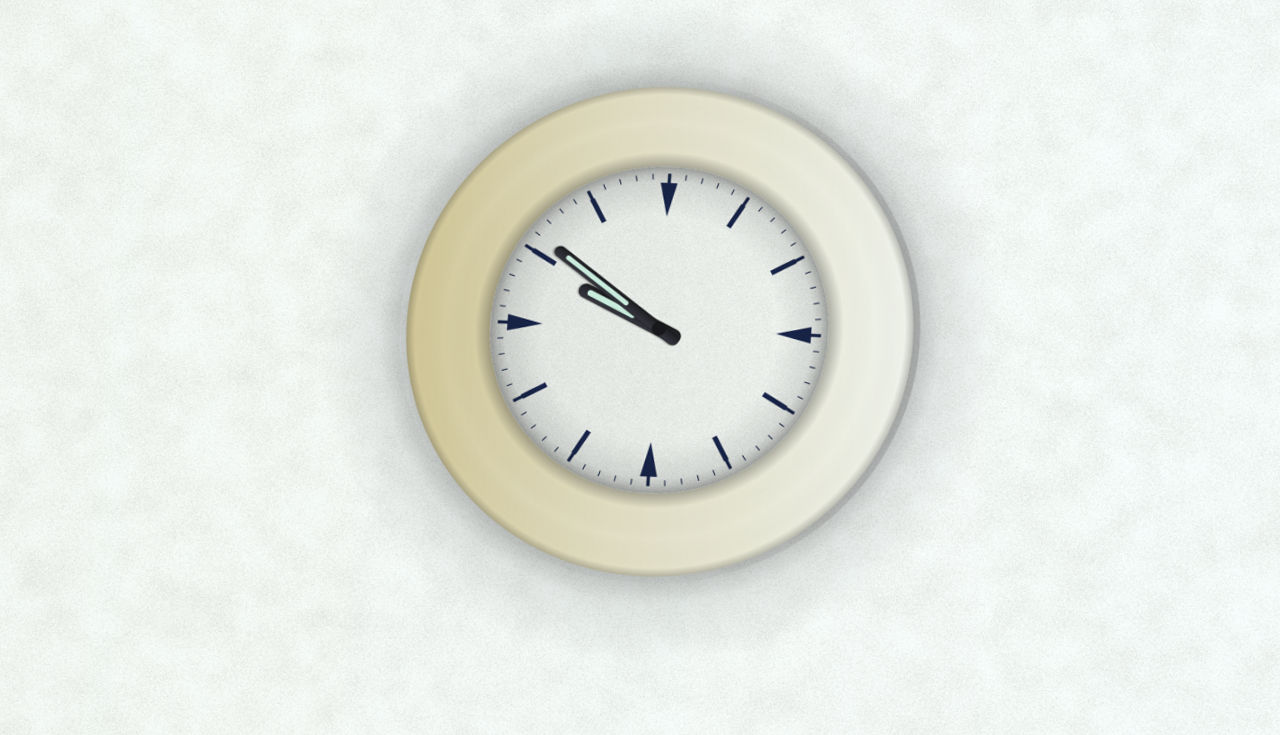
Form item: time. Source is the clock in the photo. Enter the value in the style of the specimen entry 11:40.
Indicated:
9:51
